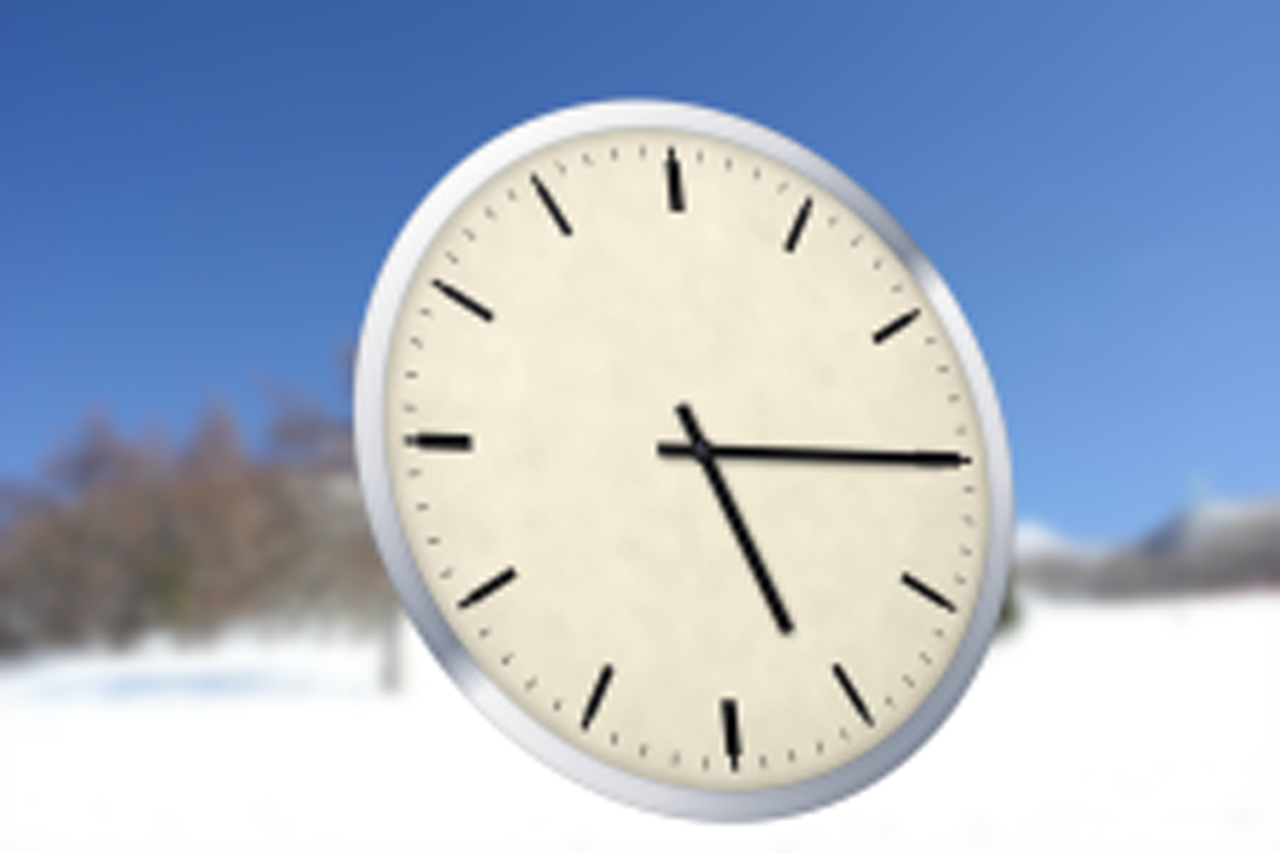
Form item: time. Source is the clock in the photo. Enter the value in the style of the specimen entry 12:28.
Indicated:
5:15
